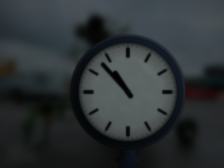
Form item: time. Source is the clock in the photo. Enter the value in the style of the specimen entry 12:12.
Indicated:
10:53
